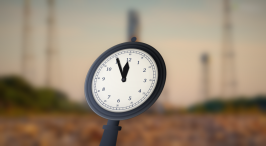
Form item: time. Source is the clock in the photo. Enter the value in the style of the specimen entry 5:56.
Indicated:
11:55
